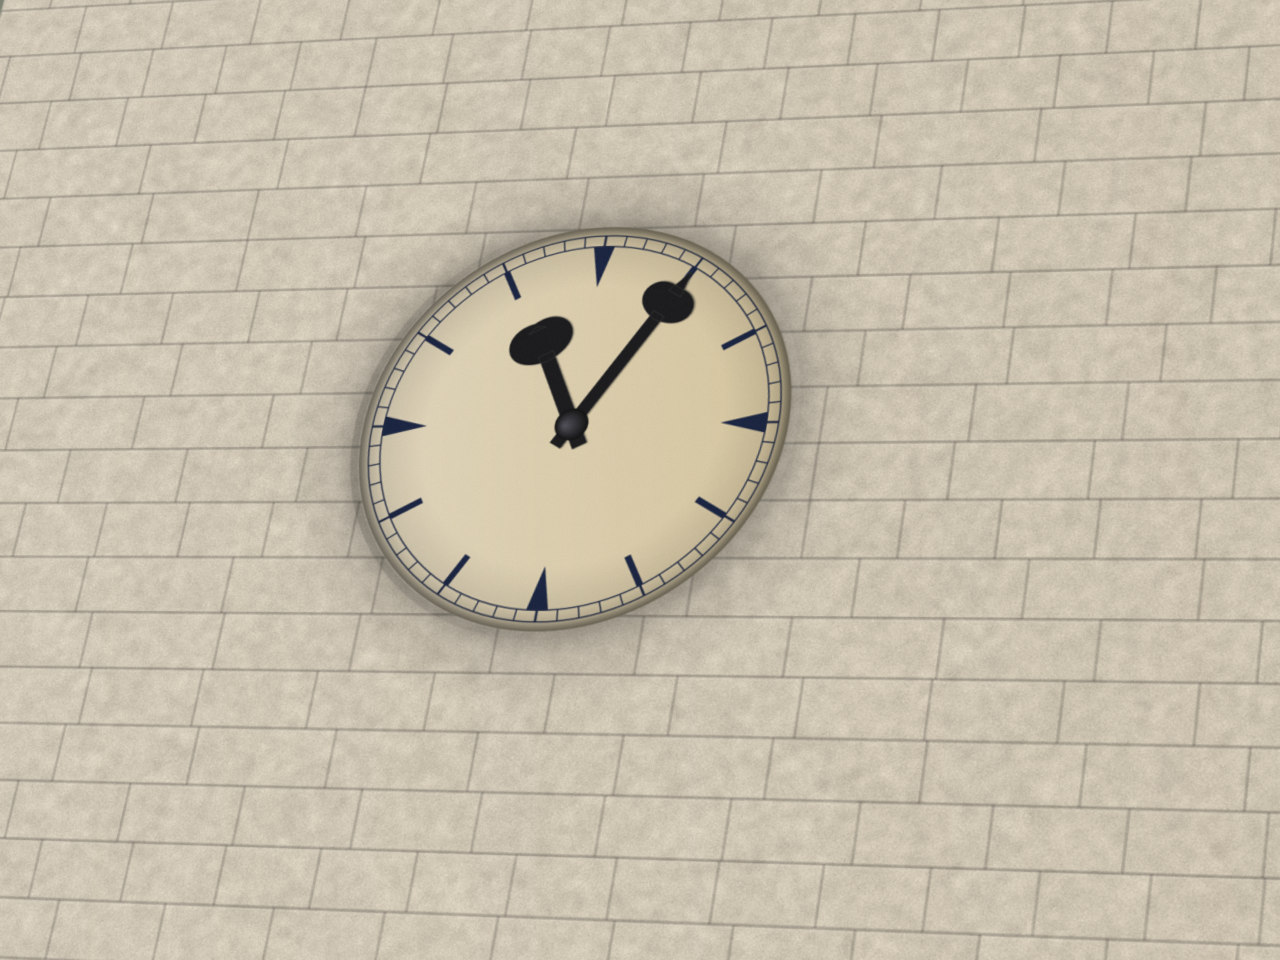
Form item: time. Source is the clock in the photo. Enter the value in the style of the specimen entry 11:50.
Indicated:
11:05
